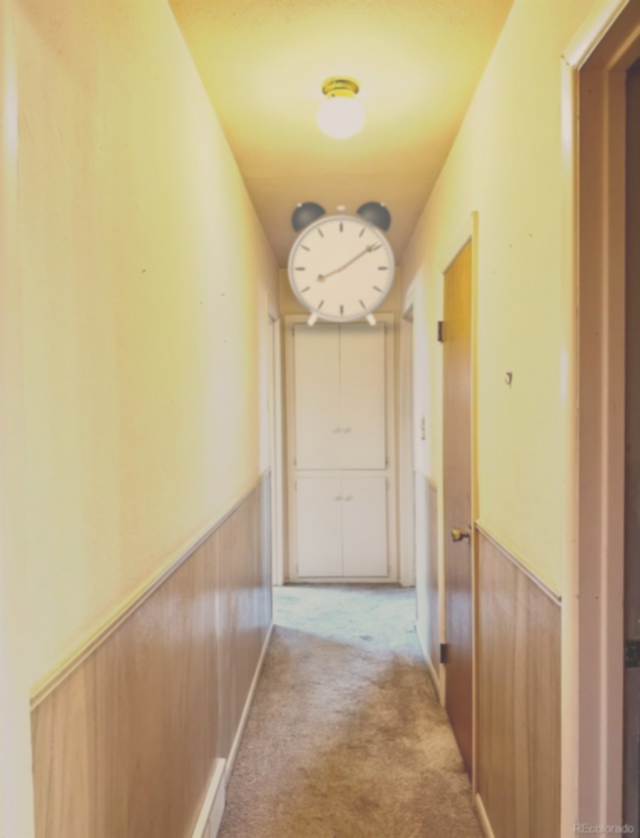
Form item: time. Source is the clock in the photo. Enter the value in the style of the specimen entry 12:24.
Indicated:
8:09
